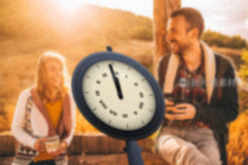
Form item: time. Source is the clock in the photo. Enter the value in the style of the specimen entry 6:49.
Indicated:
11:59
